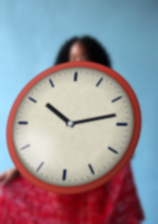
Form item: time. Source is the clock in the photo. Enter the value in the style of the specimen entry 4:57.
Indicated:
10:13
